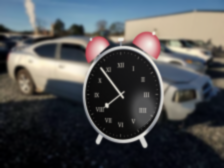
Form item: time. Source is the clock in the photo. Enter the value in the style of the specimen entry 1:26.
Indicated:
7:53
